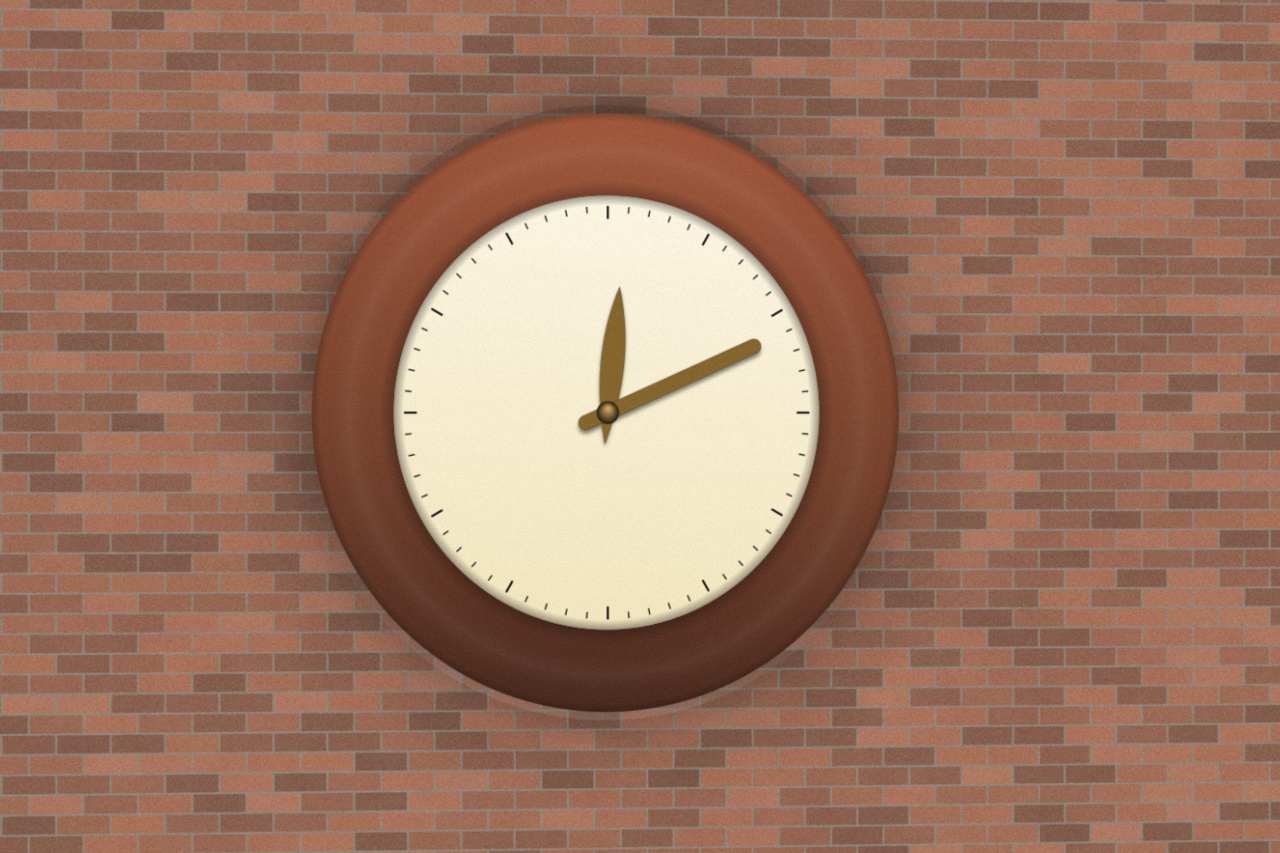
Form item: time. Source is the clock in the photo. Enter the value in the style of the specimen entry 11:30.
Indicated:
12:11
